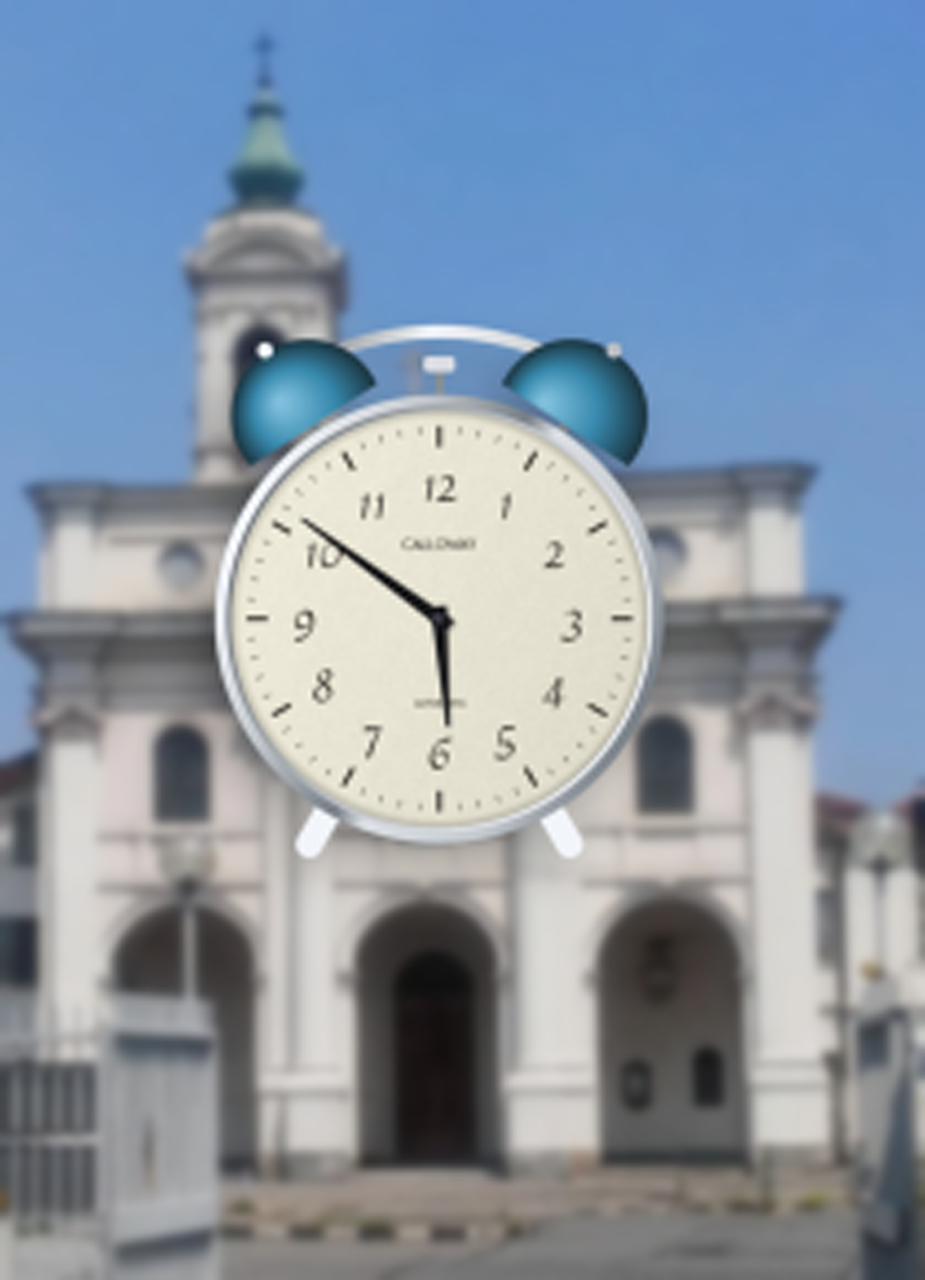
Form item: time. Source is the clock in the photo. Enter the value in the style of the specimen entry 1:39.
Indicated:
5:51
